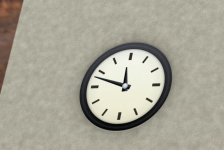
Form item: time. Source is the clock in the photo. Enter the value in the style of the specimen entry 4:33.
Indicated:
11:48
